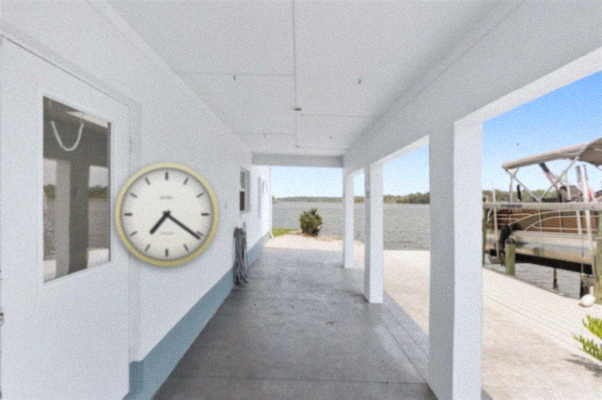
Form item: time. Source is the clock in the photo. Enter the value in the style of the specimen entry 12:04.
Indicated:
7:21
